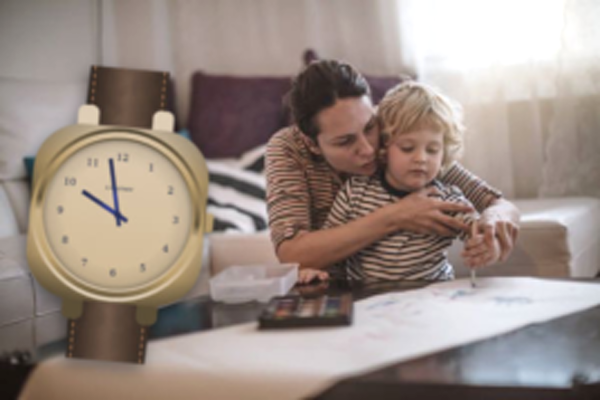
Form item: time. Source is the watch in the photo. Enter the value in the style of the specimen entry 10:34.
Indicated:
9:58
